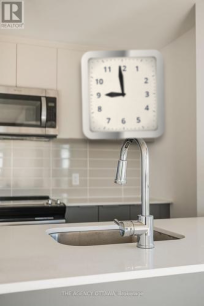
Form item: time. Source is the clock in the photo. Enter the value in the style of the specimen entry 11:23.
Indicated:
8:59
